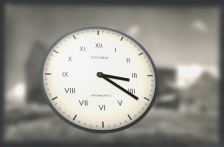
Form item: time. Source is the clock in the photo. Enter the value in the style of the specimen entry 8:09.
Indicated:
3:21
